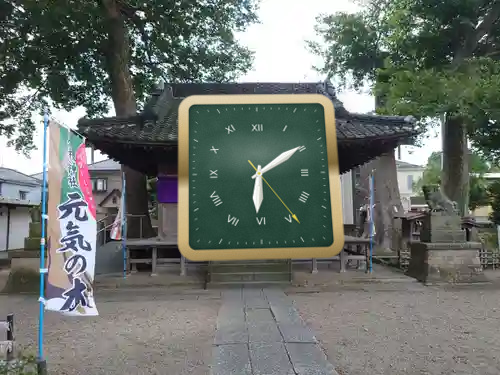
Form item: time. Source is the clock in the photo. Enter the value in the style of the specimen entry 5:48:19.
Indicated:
6:09:24
